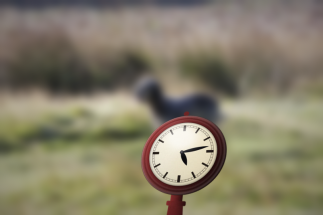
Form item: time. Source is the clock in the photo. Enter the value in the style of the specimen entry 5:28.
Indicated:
5:13
